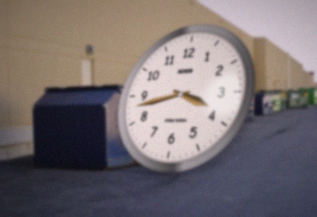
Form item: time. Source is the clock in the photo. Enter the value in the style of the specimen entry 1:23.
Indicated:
3:43
